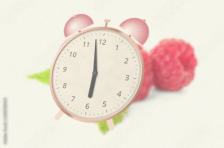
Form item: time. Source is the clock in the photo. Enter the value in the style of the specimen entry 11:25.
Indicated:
5:58
